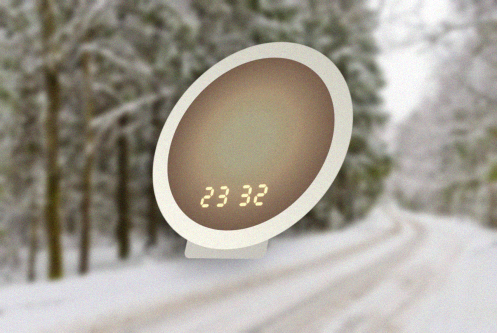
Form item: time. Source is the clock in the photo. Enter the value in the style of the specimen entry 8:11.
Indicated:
23:32
